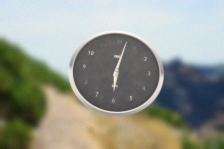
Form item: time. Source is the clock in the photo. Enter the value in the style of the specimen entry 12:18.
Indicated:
6:02
